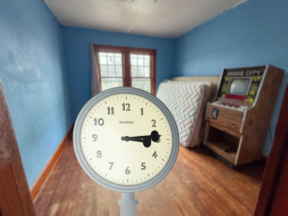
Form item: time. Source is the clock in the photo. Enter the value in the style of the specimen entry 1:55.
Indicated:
3:14
